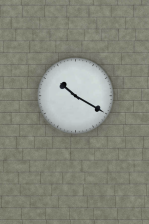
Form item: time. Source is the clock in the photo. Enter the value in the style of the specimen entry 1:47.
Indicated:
10:20
